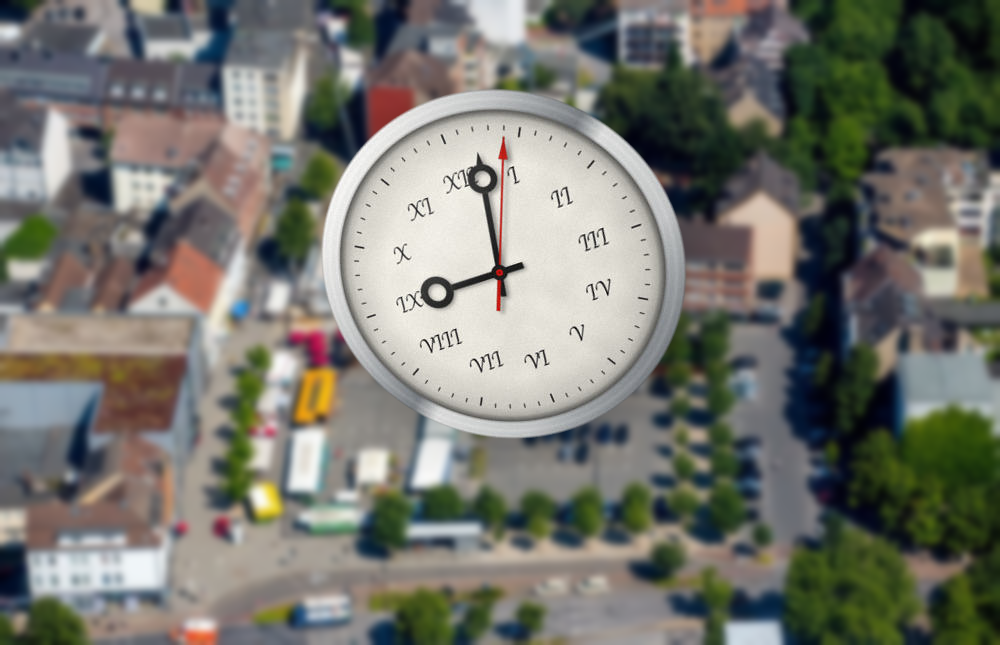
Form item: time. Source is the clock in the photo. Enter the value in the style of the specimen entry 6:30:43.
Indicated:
9:02:04
